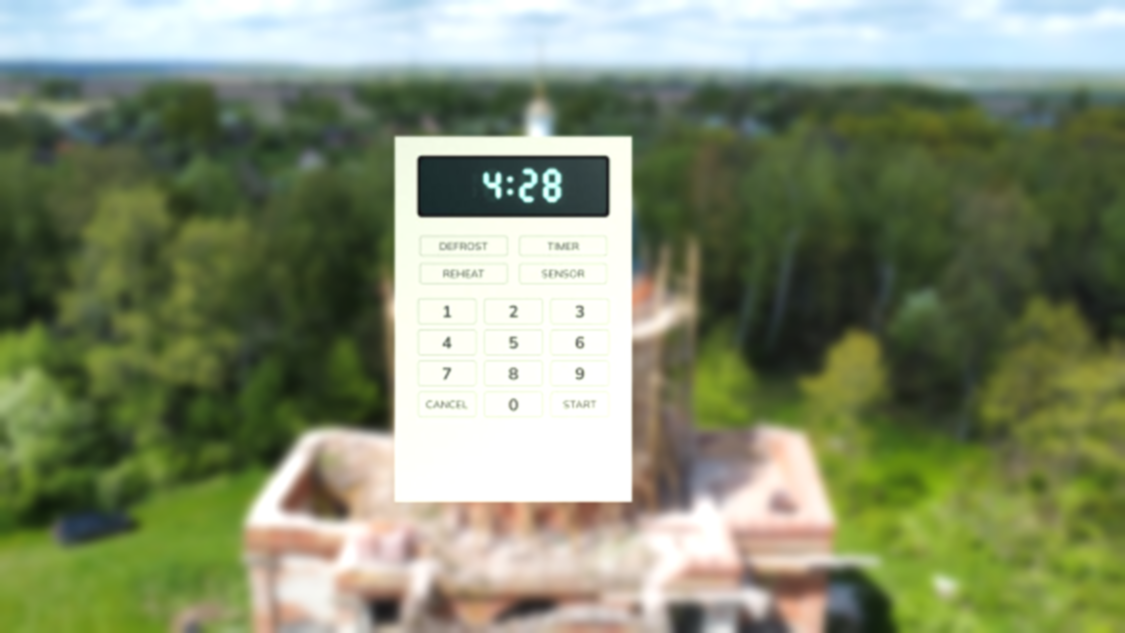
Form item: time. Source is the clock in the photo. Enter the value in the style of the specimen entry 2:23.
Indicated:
4:28
